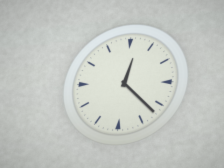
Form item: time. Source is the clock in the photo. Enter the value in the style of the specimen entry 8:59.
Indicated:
12:22
